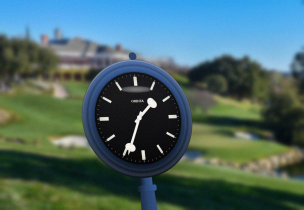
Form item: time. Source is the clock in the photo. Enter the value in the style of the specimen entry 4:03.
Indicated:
1:34
